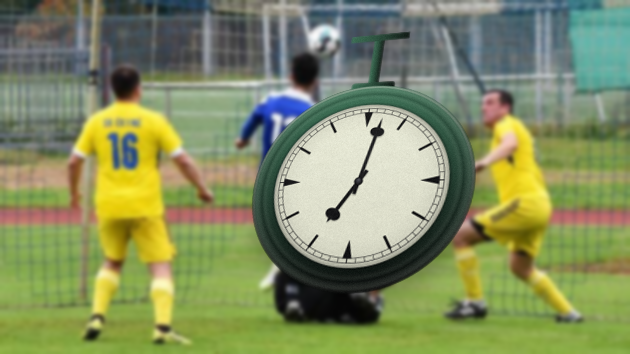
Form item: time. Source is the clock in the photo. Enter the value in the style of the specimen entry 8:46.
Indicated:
7:02
